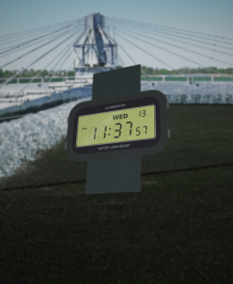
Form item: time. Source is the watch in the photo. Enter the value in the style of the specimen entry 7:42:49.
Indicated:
11:37:57
